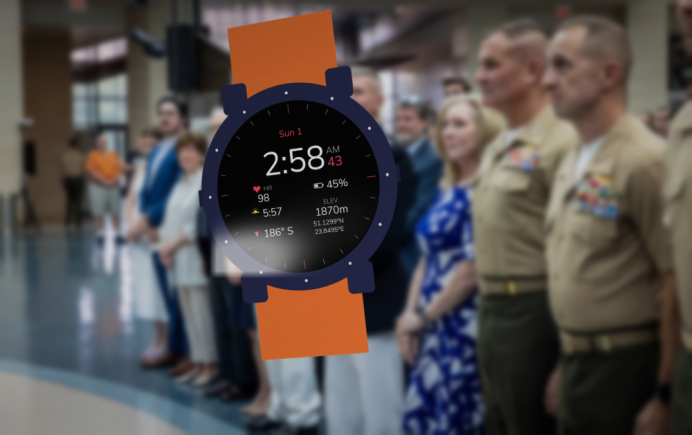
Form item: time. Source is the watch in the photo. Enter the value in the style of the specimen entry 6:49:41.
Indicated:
2:58:43
